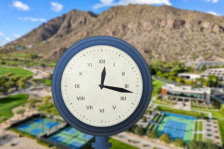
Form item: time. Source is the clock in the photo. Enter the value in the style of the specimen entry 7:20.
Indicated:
12:17
